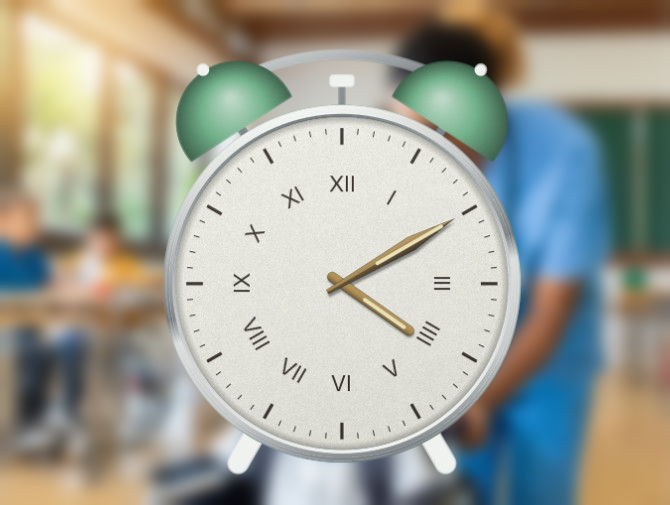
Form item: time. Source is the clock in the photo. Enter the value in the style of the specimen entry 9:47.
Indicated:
4:10
